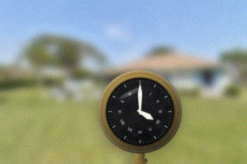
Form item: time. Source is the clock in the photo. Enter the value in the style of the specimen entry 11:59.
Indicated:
4:00
